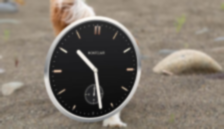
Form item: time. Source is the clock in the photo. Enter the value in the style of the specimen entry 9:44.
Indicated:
10:28
